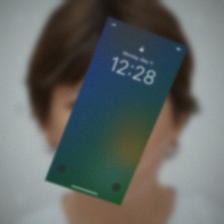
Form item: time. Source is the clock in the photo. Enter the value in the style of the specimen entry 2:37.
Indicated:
12:28
